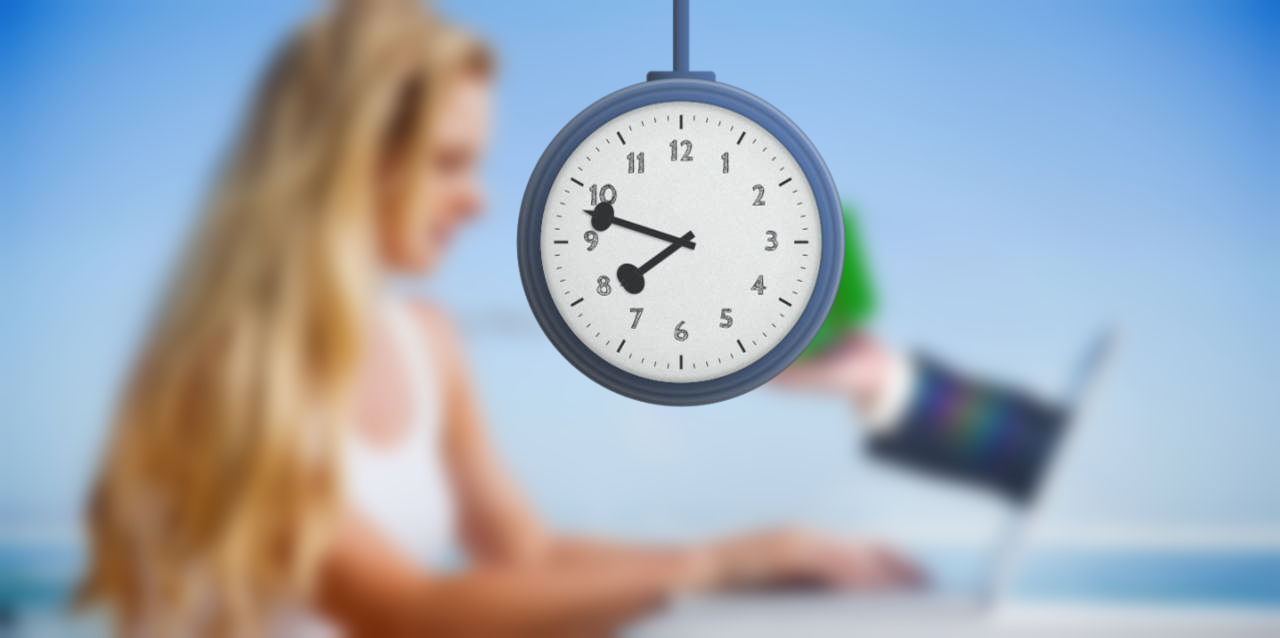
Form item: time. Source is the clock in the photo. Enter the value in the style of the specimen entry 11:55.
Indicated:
7:48
